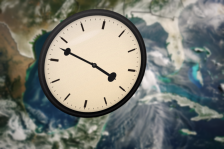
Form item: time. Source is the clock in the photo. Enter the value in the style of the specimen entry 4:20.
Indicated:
3:48
